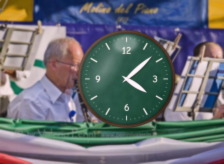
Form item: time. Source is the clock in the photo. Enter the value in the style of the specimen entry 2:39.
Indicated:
4:08
